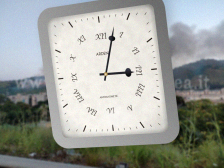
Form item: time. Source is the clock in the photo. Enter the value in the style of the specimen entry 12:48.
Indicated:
3:03
